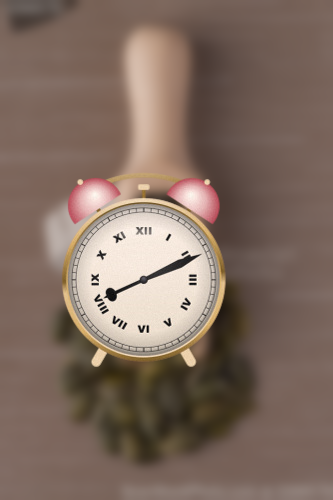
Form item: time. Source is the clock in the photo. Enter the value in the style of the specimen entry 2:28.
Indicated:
8:11
